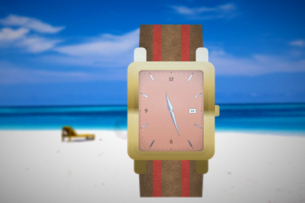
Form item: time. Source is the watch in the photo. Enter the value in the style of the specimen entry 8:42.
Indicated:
11:27
